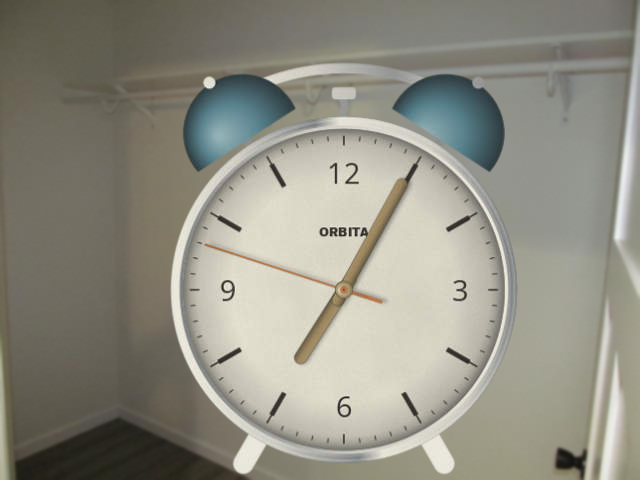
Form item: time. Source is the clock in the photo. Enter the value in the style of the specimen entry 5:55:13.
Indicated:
7:04:48
